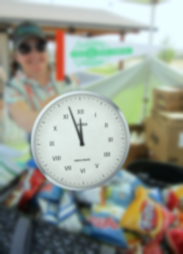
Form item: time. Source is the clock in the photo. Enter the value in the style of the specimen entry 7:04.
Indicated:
11:57
